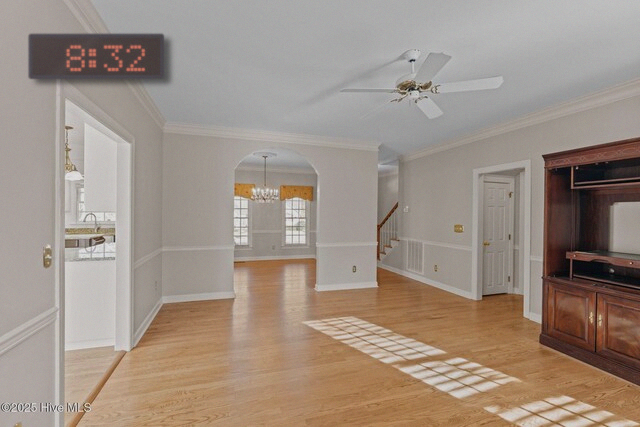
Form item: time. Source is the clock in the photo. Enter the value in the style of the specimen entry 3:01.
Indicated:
8:32
